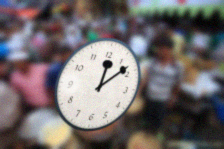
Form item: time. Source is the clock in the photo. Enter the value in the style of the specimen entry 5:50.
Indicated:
12:08
